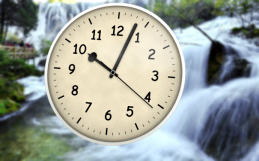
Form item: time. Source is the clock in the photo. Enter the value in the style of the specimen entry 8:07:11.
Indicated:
10:03:21
